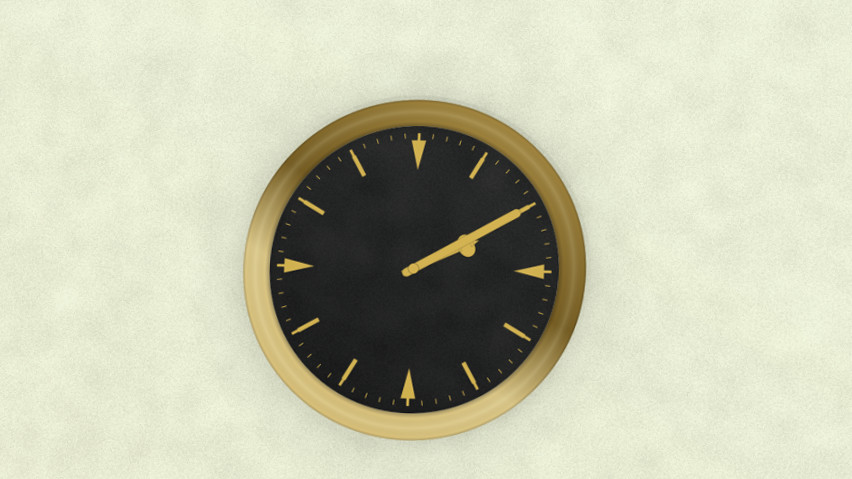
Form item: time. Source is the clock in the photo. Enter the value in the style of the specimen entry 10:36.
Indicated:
2:10
